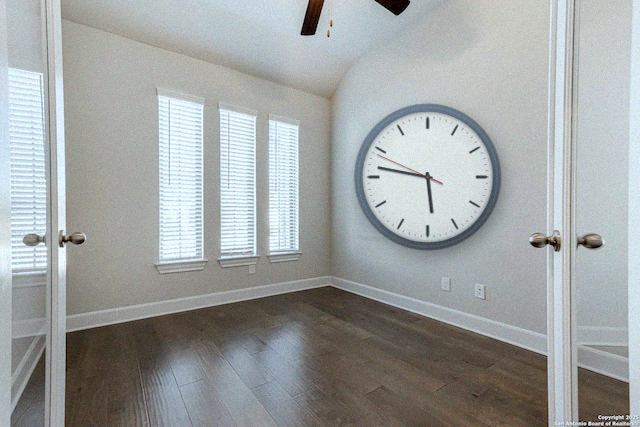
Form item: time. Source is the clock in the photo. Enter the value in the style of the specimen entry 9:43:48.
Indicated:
5:46:49
